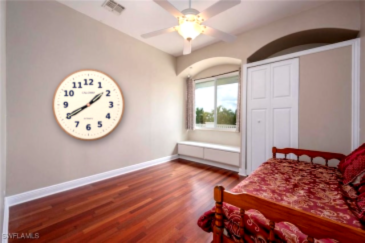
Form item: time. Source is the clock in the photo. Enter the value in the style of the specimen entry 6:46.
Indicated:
1:40
